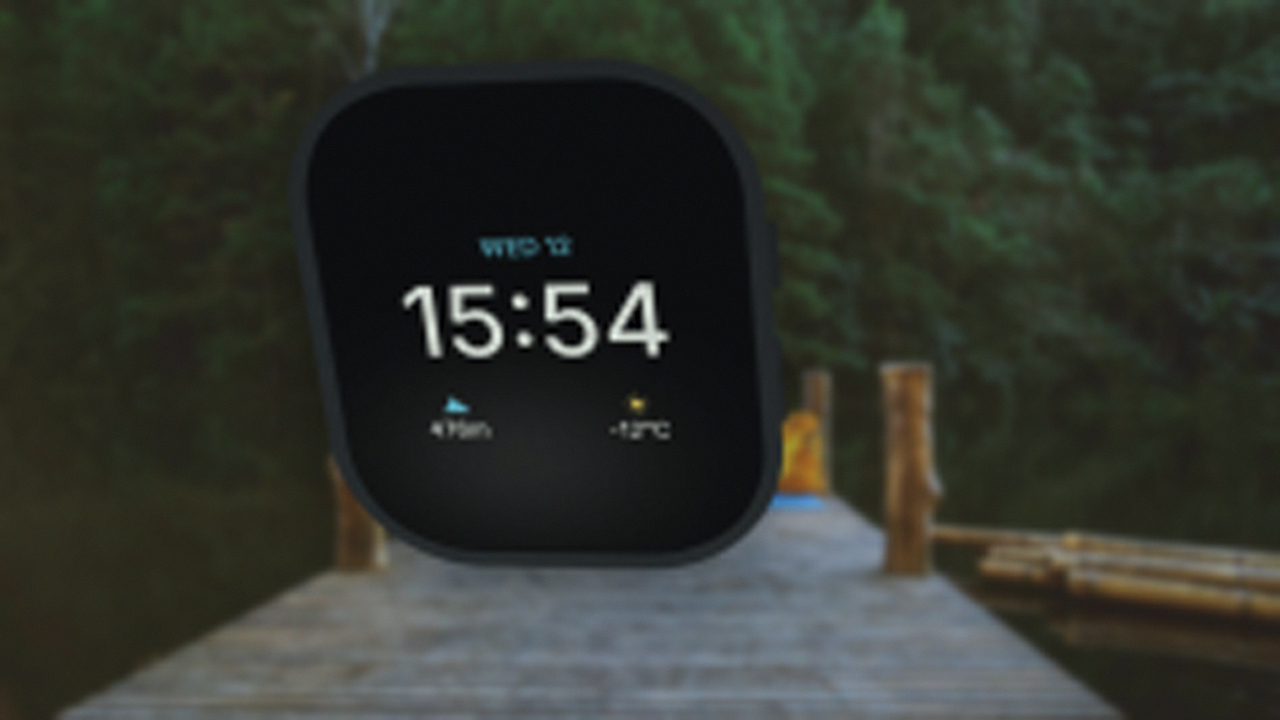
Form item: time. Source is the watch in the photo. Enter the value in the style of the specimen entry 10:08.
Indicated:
15:54
